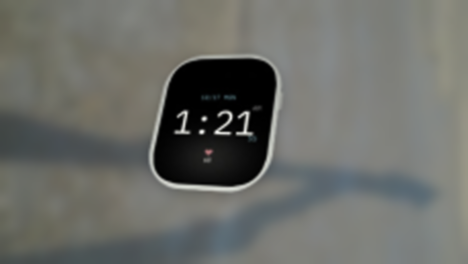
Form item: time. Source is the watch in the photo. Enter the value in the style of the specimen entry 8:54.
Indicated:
1:21
